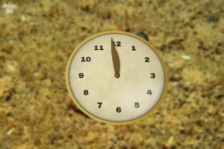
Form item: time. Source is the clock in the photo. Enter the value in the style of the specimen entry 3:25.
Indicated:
11:59
